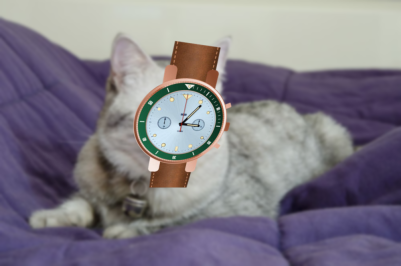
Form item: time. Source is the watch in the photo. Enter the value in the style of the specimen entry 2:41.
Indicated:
3:06
